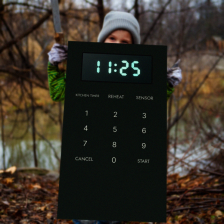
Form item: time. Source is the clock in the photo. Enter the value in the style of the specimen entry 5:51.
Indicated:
11:25
